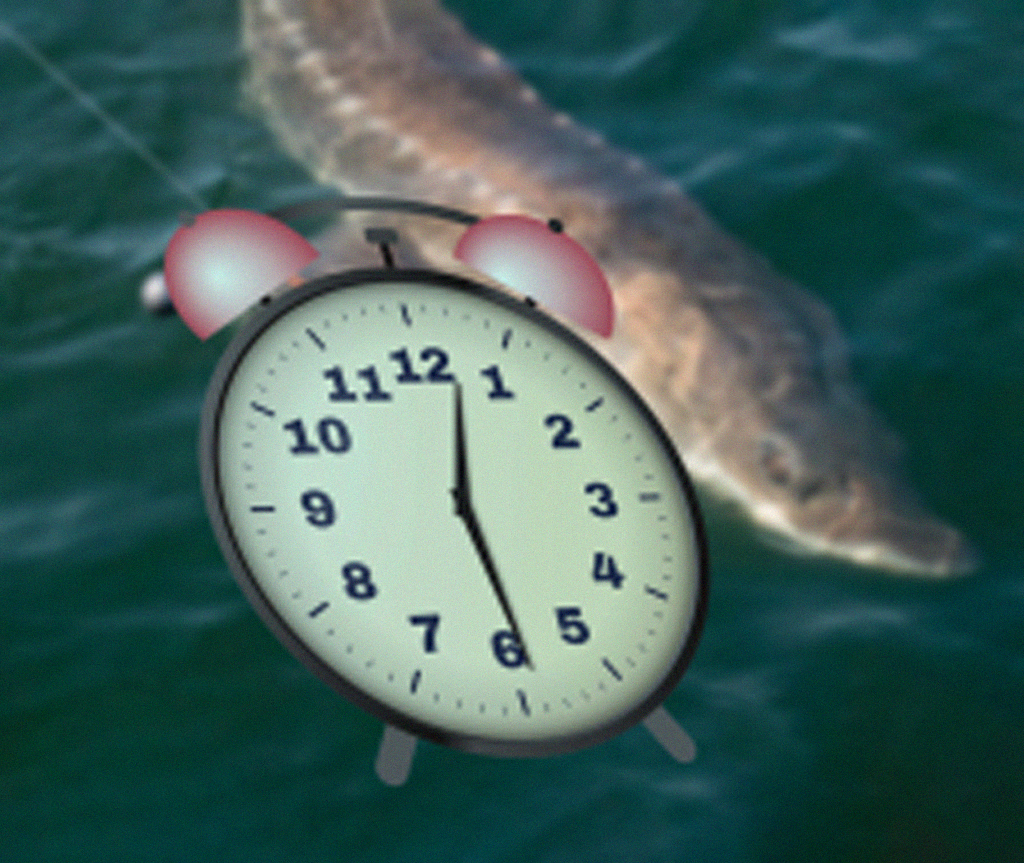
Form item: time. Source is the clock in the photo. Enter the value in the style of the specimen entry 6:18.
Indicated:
12:29
